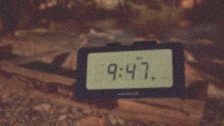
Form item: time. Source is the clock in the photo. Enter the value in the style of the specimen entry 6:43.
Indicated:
9:47
